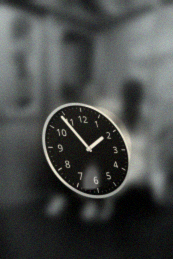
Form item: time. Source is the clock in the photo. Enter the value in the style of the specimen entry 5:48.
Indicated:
1:54
